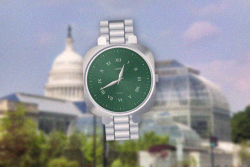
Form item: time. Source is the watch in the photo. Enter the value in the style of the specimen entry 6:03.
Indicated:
12:41
